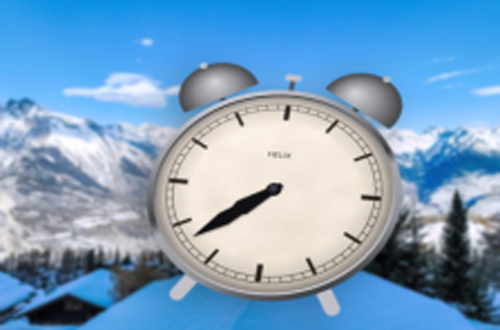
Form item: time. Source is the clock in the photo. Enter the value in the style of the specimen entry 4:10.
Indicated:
7:38
